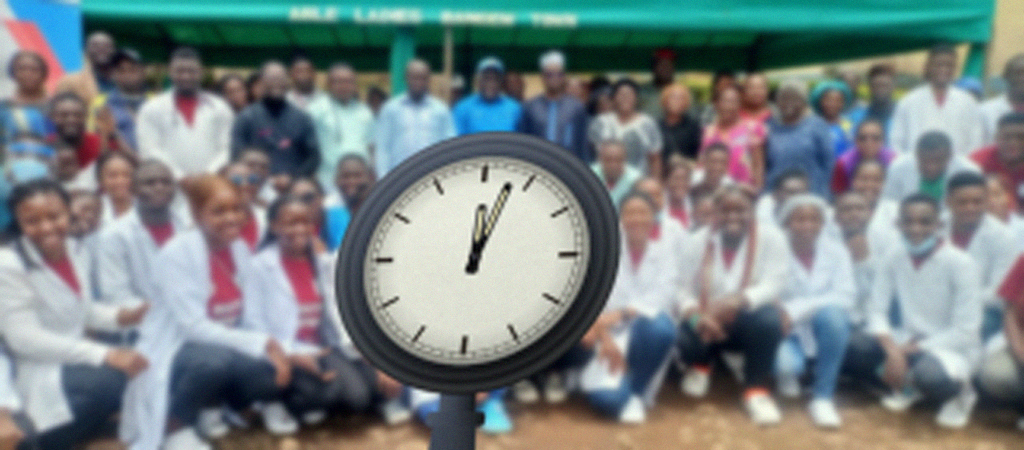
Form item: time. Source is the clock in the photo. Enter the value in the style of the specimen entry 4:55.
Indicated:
12:03
